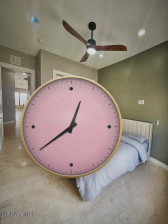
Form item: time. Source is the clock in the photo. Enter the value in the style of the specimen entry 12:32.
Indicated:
12:39
